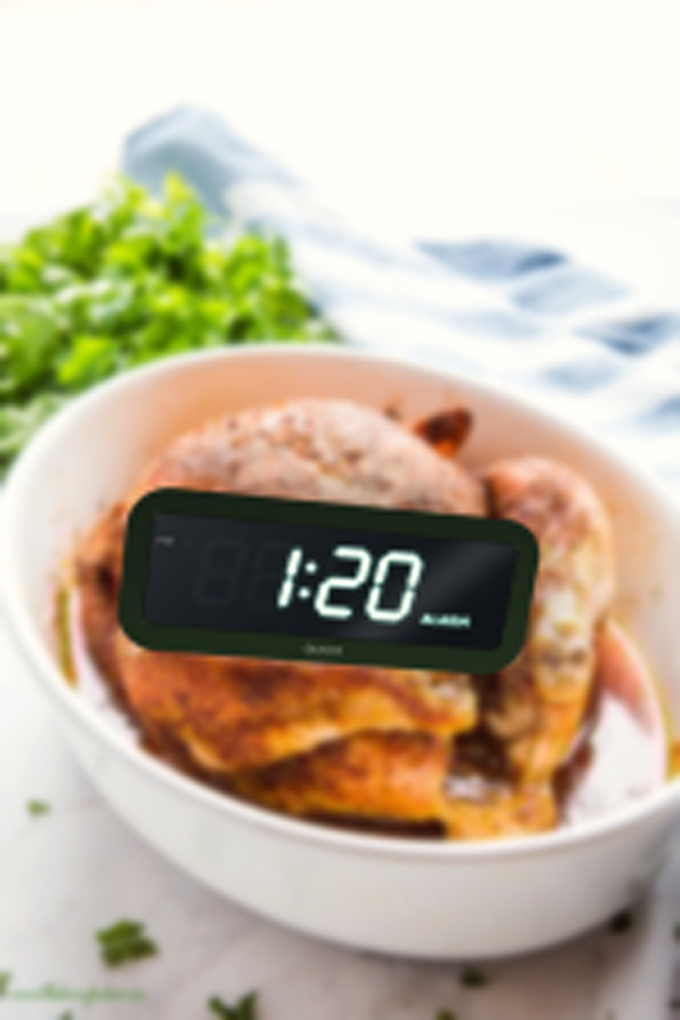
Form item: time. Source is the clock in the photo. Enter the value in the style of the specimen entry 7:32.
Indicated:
1:20
